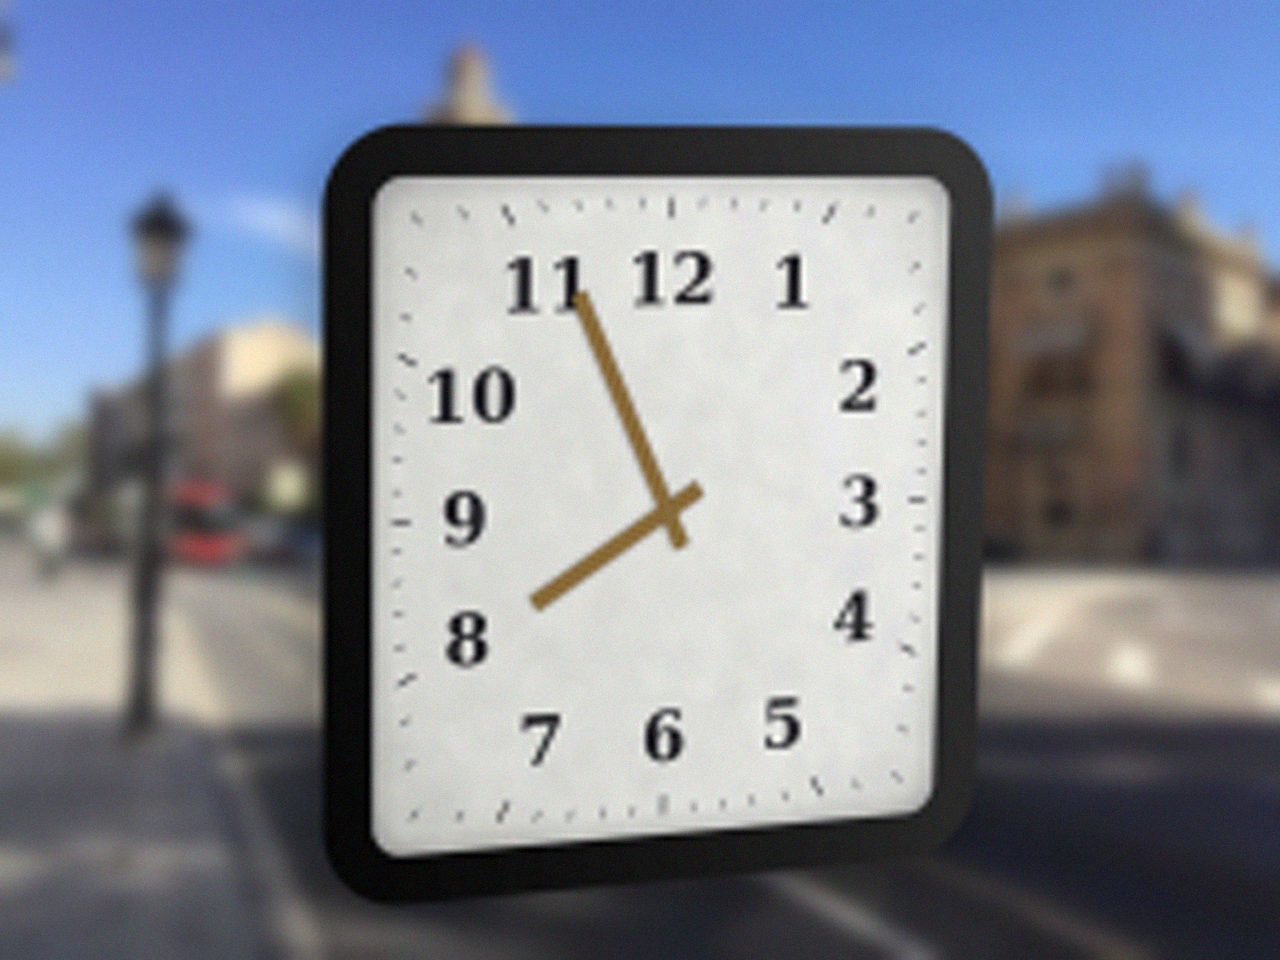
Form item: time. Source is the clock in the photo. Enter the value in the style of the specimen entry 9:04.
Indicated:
7:56
